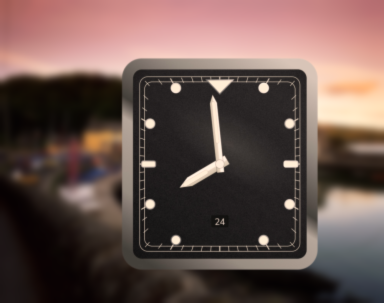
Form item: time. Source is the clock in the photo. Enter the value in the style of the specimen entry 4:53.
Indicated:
7:59
